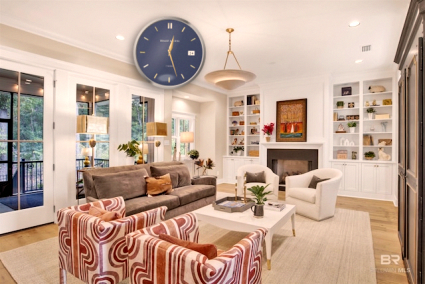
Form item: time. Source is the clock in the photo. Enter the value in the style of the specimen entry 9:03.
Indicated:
12:27
